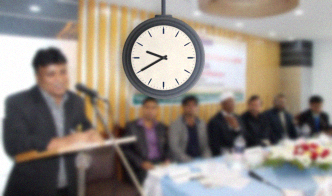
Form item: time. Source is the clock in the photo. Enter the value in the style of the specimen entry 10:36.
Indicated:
9:40
